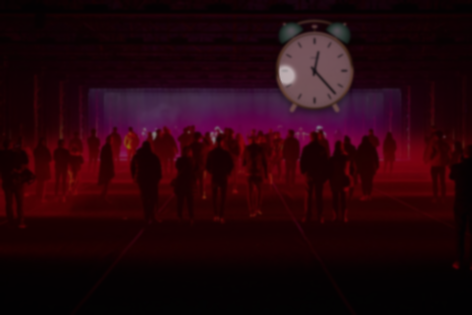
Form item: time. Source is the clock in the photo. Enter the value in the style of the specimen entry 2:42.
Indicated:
12:23
